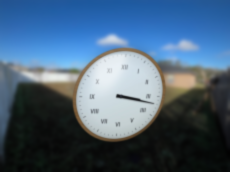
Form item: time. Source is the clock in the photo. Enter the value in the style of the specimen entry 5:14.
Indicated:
3:17
